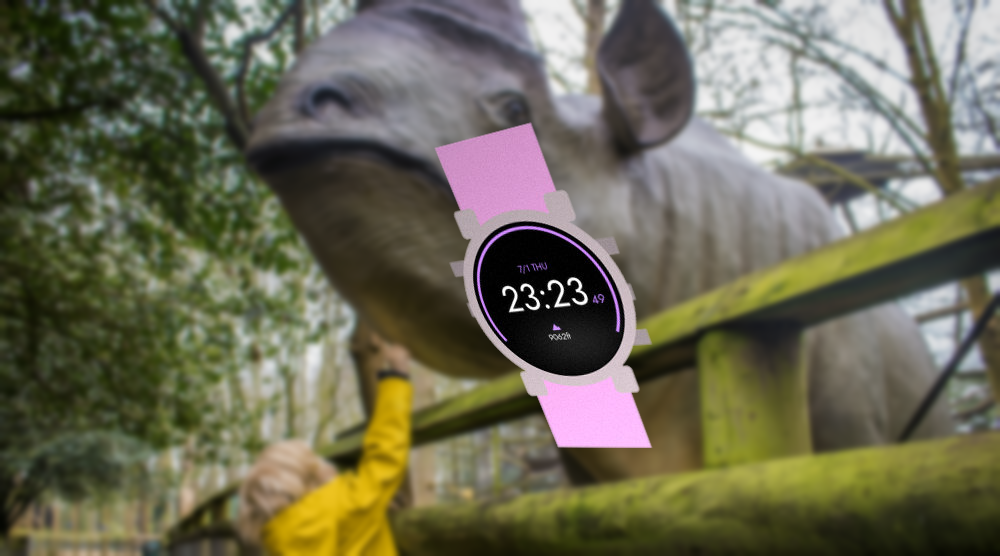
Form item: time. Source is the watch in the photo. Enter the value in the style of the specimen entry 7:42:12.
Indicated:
23:23:49
